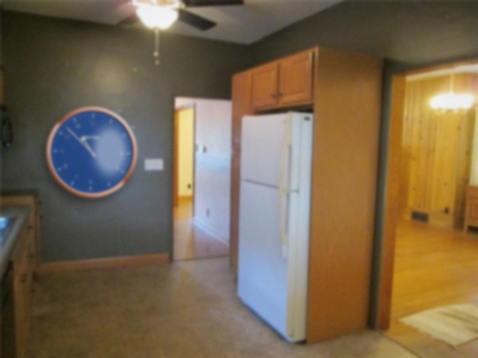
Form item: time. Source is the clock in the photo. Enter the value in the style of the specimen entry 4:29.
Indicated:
10:52
